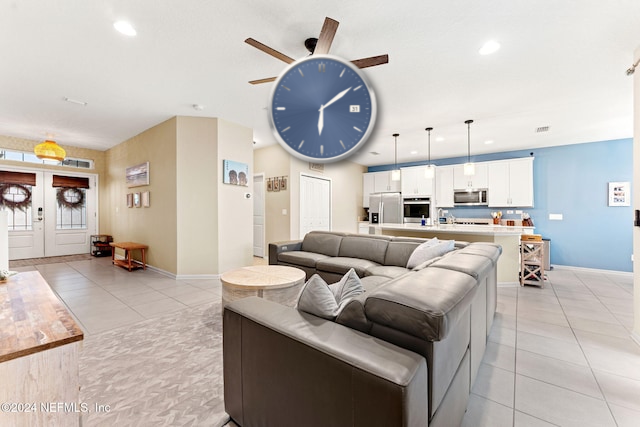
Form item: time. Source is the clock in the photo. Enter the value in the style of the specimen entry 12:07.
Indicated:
6:09
